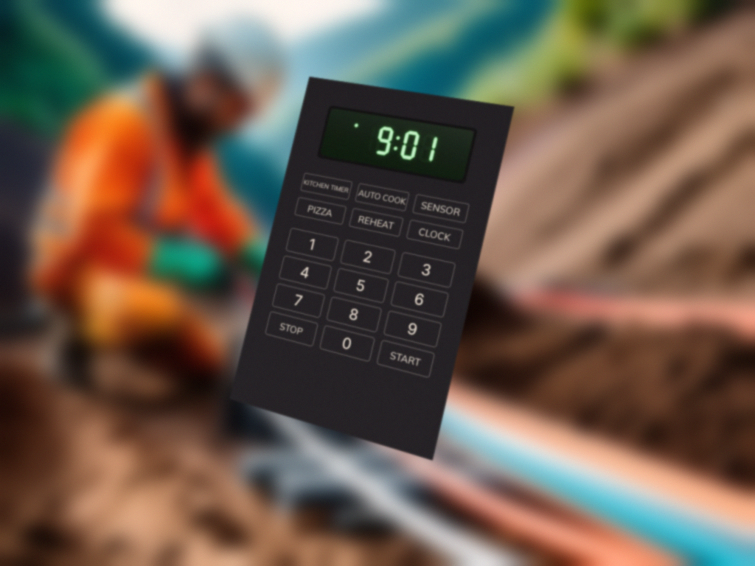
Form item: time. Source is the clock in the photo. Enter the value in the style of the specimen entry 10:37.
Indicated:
9:01
